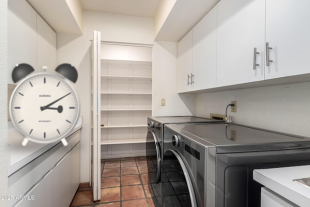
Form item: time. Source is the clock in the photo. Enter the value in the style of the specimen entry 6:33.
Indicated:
3:10
